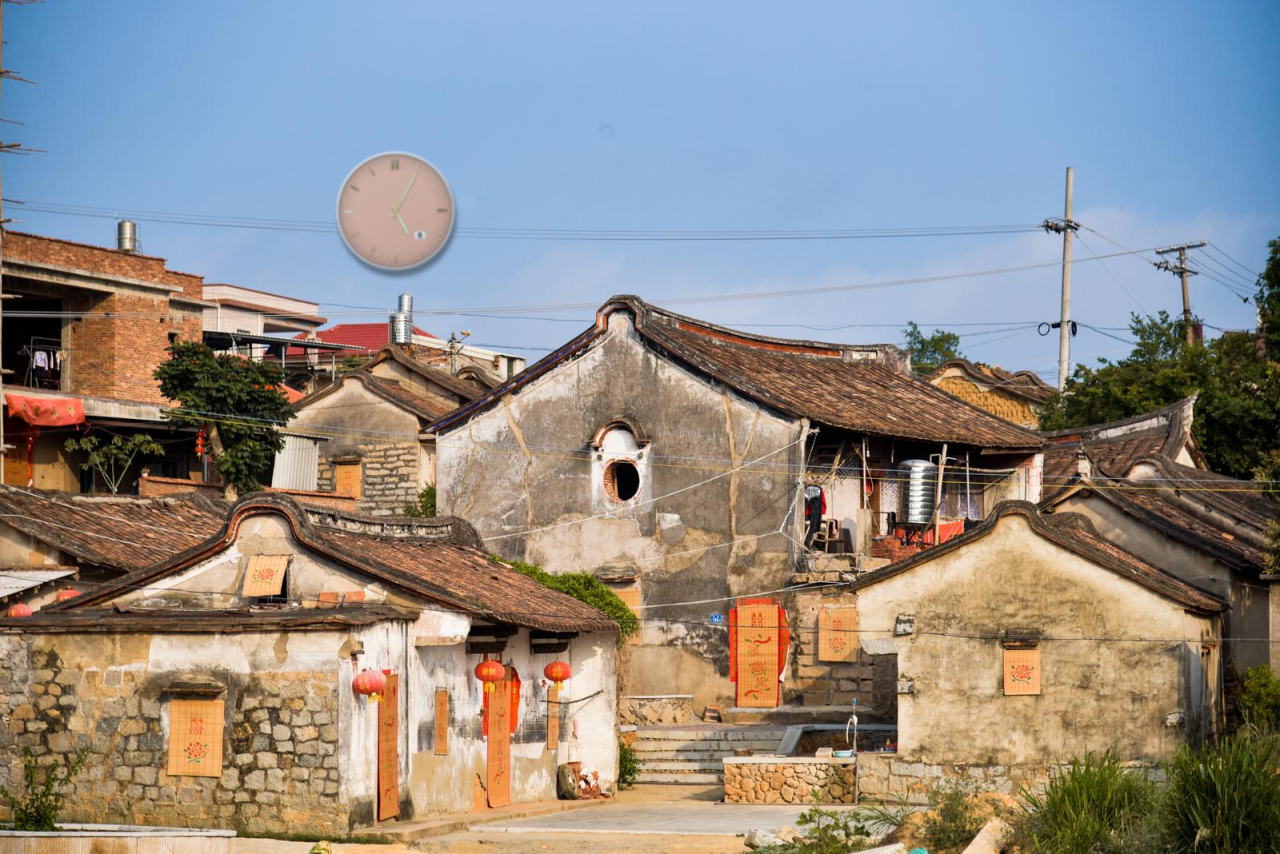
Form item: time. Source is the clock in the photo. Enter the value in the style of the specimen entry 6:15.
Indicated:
5:05
